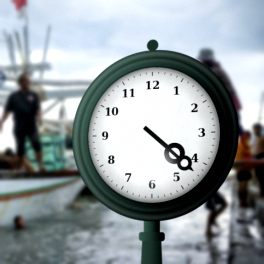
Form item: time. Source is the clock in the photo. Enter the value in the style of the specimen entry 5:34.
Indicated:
4:22
